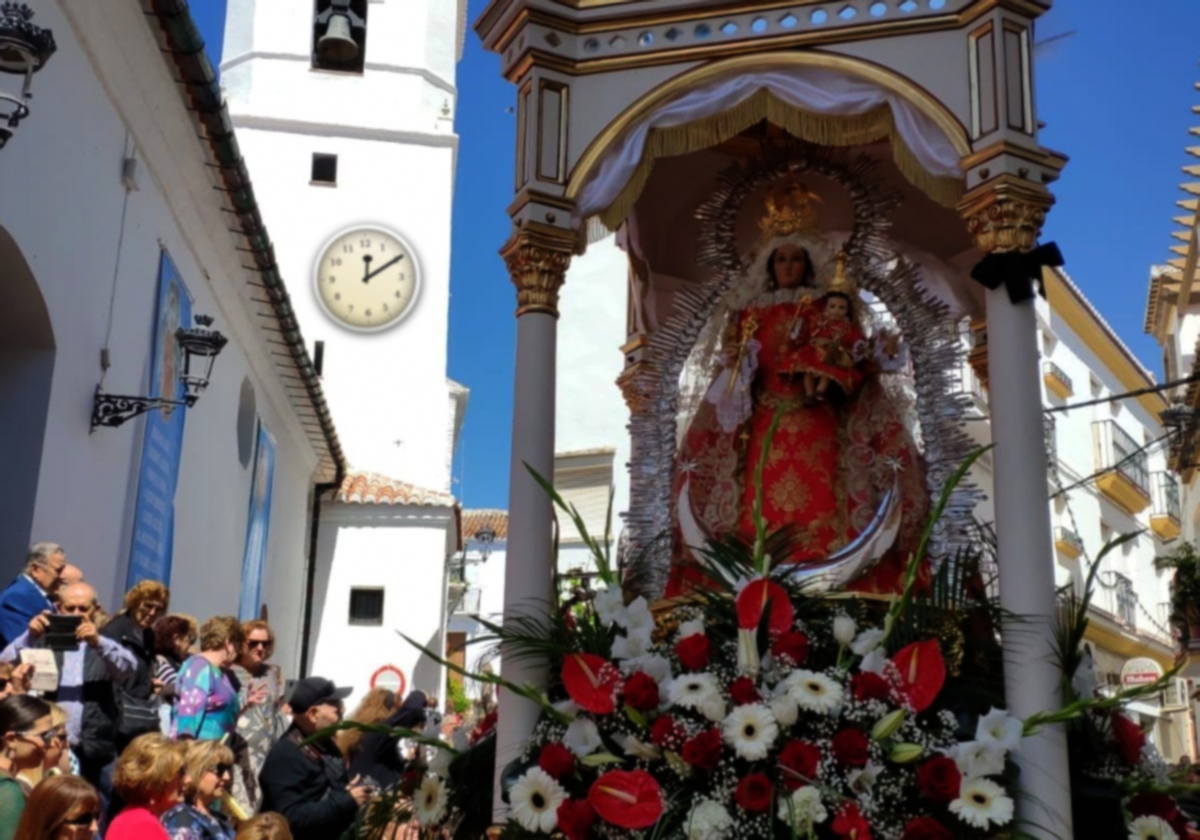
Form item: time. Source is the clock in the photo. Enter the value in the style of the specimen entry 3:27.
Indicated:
12:10
